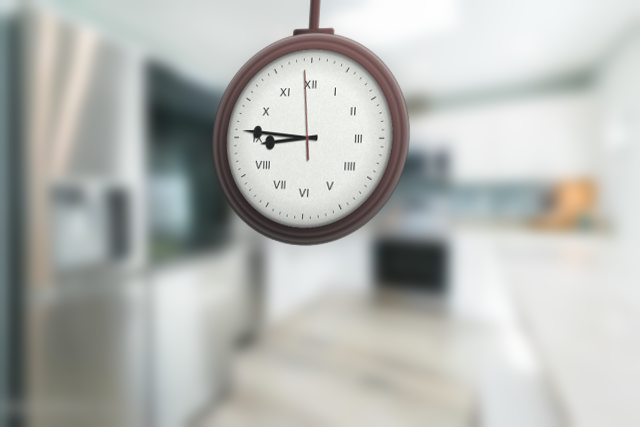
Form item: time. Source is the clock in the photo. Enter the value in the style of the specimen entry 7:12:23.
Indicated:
8:45:59
